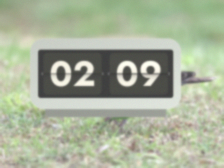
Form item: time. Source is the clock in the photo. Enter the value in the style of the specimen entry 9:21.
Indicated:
2:09
